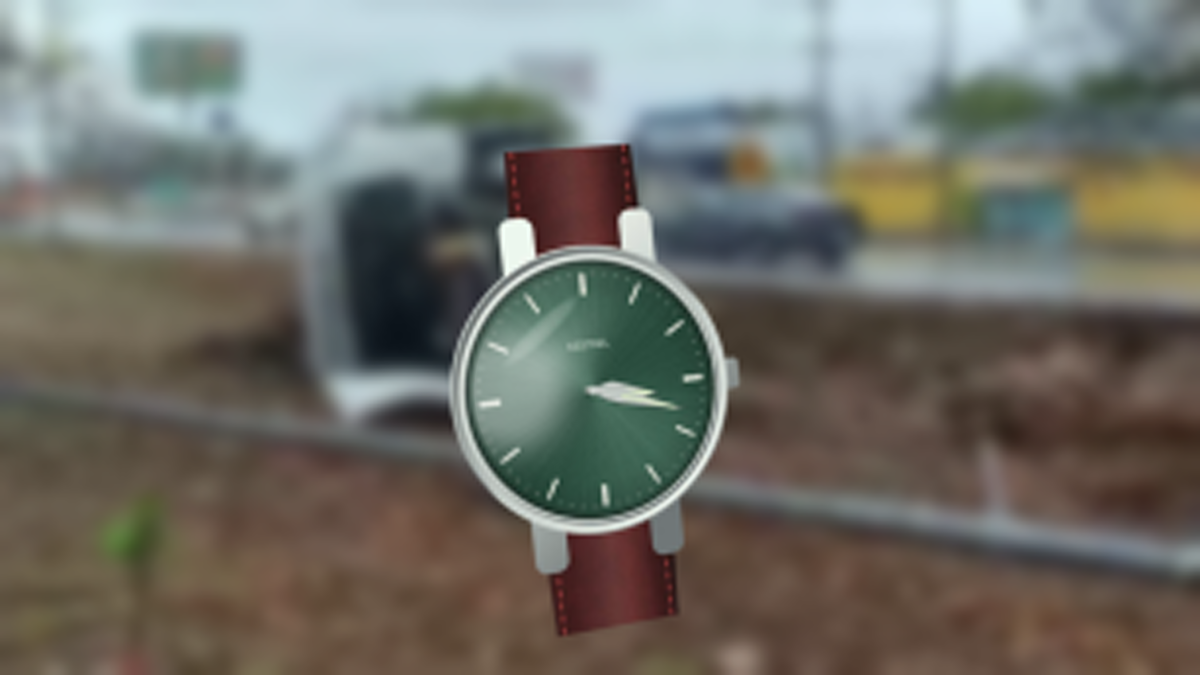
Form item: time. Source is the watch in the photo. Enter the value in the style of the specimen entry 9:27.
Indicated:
3:18
